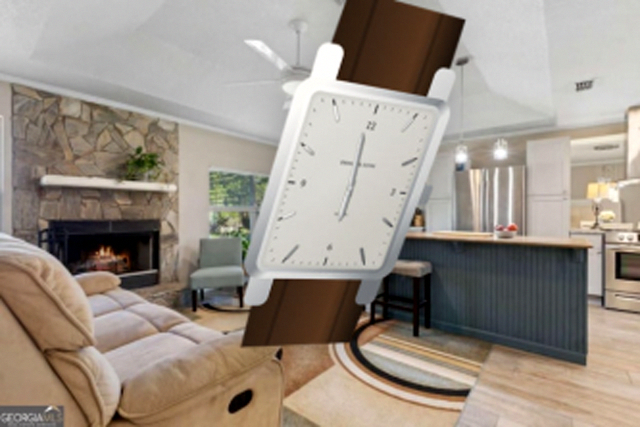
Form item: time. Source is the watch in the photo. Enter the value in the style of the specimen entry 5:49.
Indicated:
5:59
